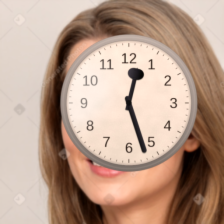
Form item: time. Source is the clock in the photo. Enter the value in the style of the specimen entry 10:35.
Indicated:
12:27
